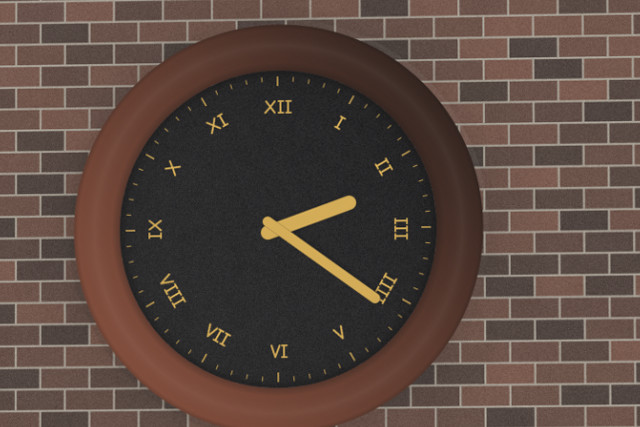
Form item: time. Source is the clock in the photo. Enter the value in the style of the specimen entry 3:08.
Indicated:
2:21
